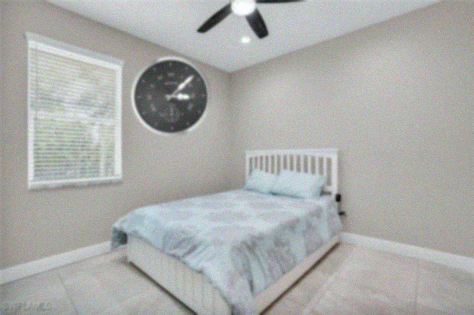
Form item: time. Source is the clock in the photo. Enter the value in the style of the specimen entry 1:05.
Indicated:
3:08
